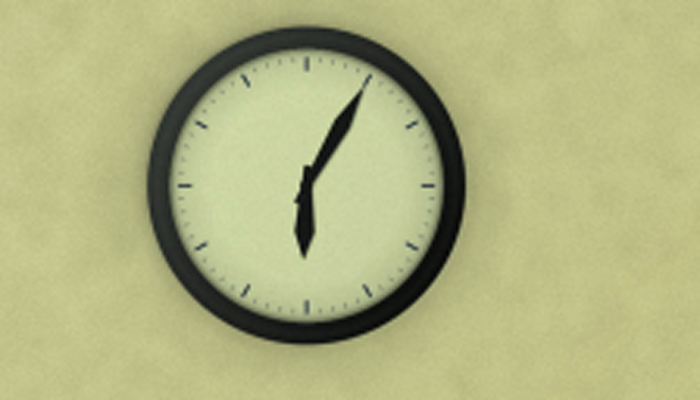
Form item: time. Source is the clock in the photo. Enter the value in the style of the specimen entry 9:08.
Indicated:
6:05
